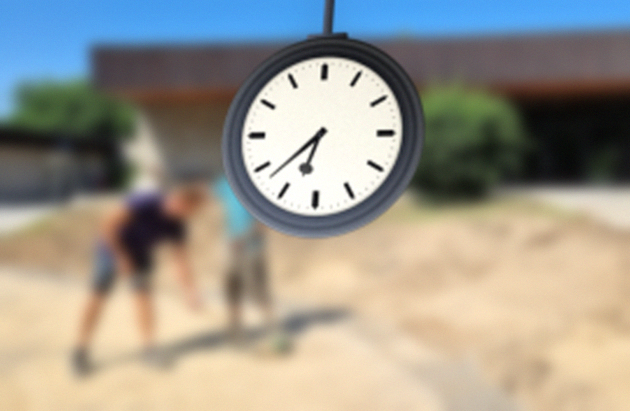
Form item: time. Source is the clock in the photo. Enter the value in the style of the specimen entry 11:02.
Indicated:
6:38
